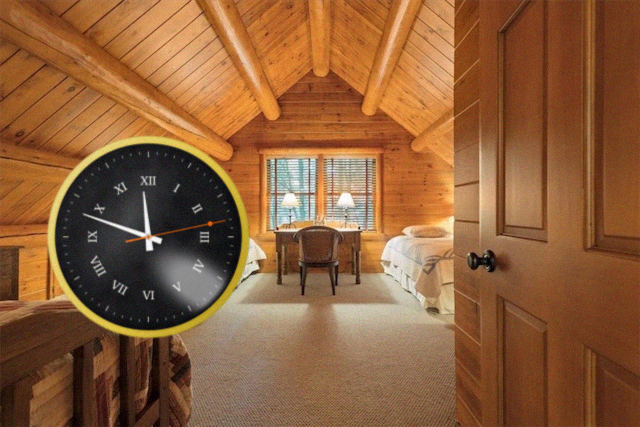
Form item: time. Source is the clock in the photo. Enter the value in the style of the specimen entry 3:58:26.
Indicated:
11:48:13
